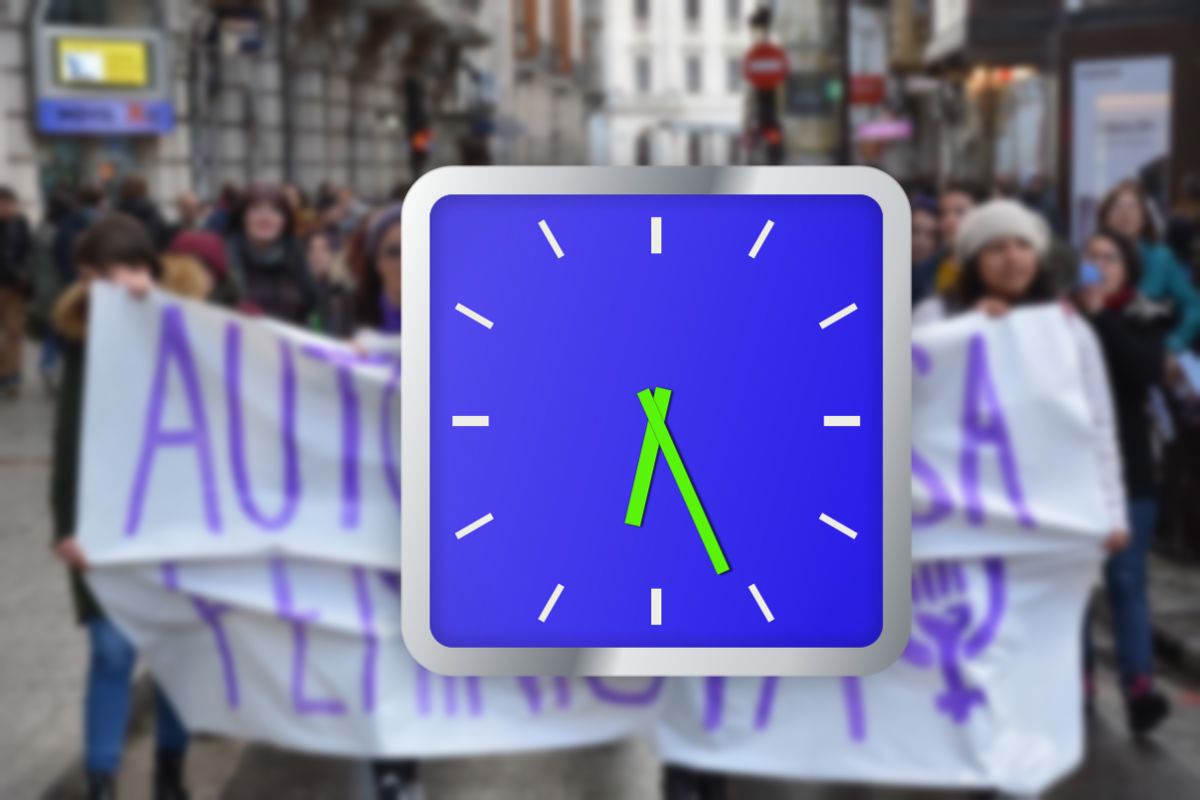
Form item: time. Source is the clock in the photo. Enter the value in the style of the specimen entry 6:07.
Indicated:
6:26
